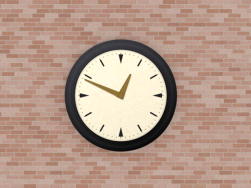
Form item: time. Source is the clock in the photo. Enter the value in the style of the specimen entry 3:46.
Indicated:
12:49
